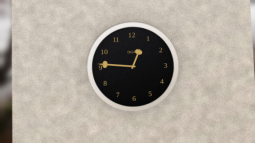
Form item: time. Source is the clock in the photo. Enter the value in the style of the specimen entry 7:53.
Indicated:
12:46
